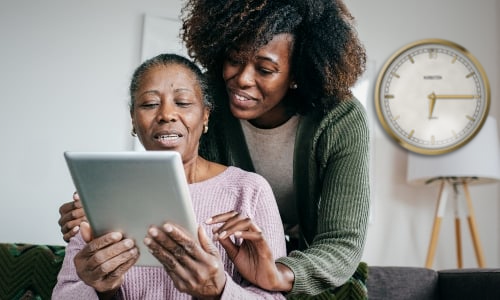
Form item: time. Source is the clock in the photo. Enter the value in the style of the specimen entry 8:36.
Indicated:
6:15
